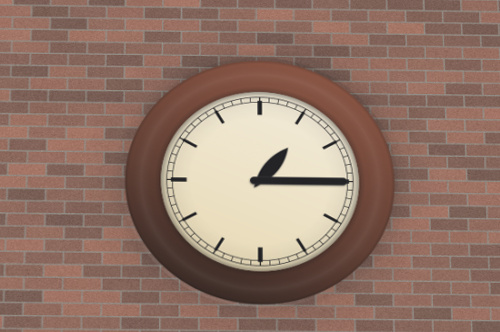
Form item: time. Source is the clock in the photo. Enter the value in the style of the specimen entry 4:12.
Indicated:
1:15
